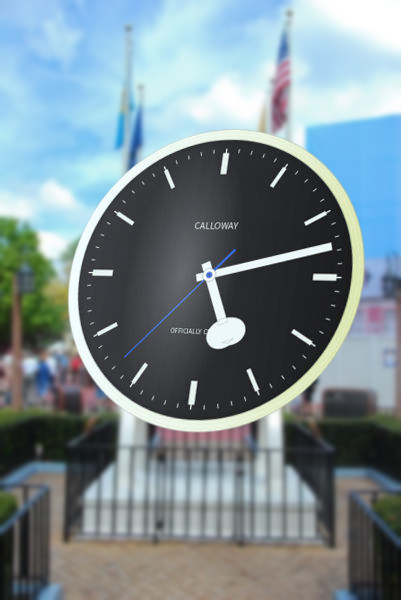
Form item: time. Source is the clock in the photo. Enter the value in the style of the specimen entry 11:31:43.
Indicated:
5:12:37
